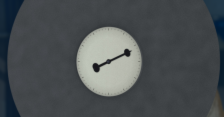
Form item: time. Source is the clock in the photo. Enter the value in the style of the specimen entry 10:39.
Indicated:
8:11
